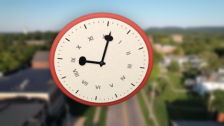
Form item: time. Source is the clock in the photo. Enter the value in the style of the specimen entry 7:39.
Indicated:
9:01
